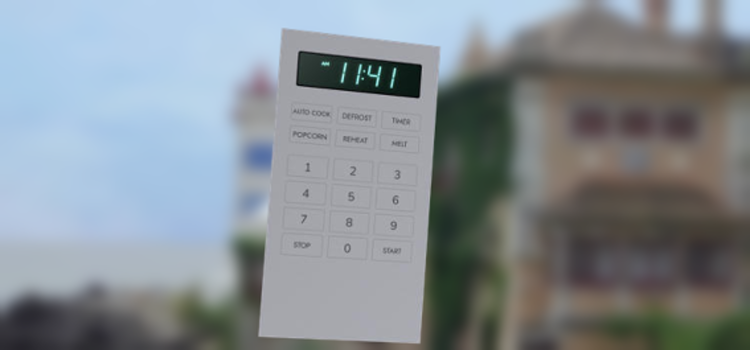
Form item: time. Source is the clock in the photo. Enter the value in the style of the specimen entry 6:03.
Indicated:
11:41
